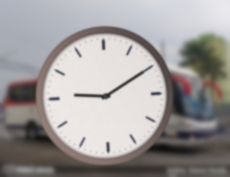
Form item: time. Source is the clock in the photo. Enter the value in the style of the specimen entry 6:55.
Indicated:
9:10
